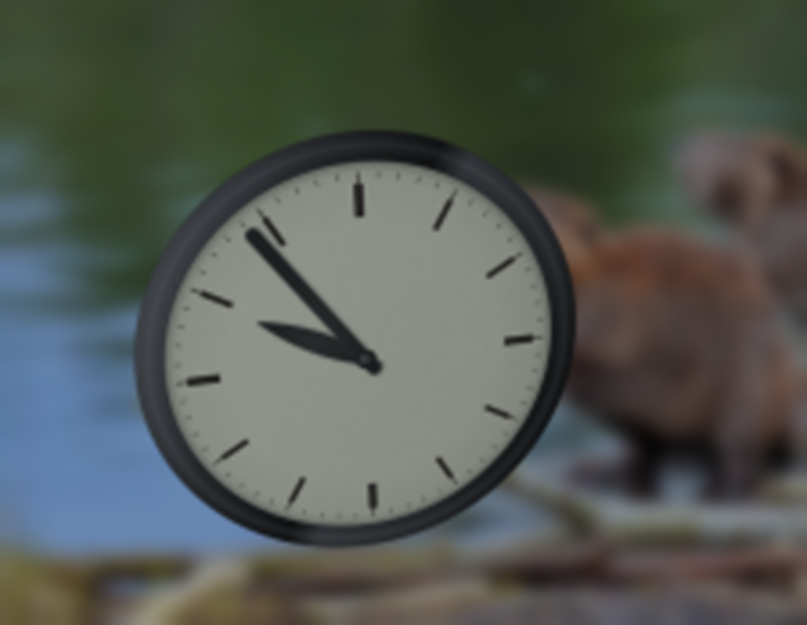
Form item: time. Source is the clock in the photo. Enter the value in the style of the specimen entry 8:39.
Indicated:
9:54
